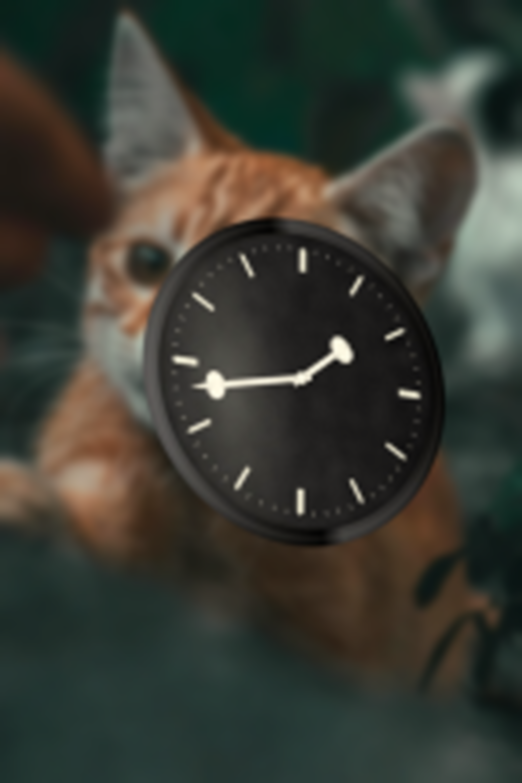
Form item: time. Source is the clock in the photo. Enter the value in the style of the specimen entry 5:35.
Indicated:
1:43
